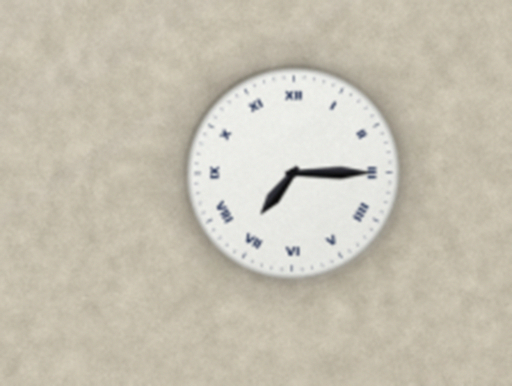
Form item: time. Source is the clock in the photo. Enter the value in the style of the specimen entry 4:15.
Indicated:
7:15
